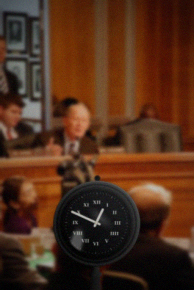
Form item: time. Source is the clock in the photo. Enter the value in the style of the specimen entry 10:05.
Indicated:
12:49
